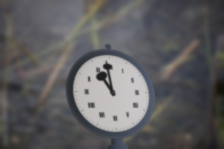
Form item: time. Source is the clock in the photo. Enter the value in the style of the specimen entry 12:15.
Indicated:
10:59
